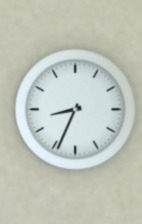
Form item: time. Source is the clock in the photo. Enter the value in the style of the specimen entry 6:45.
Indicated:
8:34
